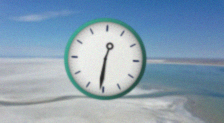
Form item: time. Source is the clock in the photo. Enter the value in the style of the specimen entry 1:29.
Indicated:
12:31
